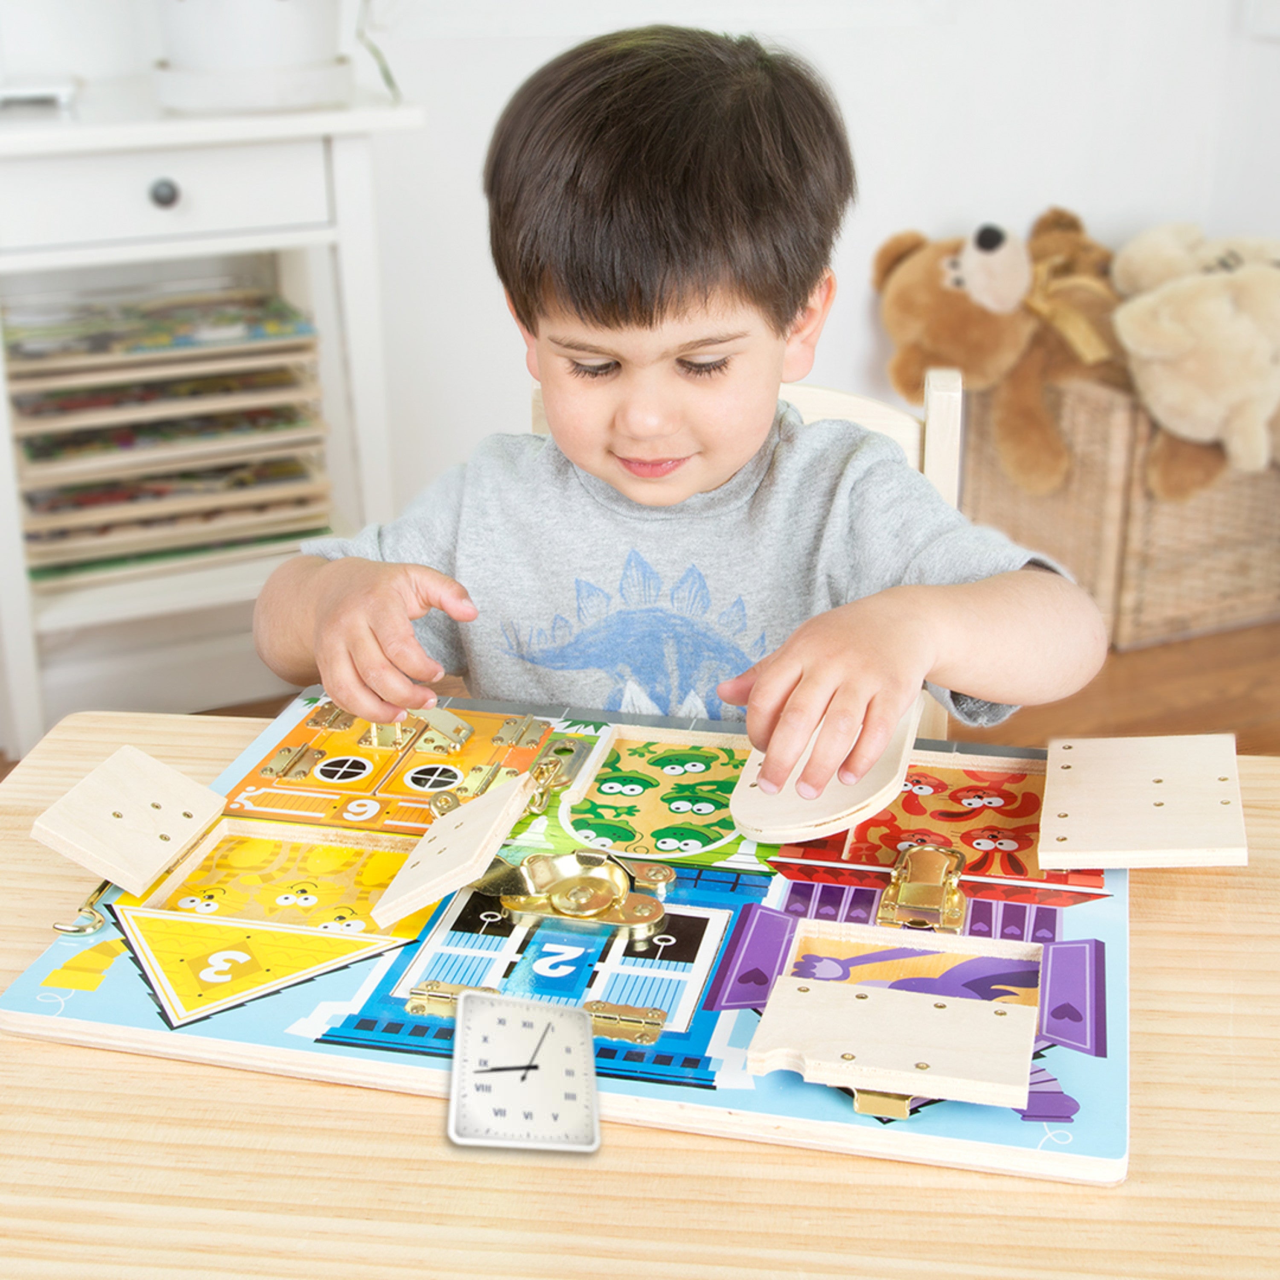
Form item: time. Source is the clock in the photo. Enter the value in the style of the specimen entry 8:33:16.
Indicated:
8:43:04
